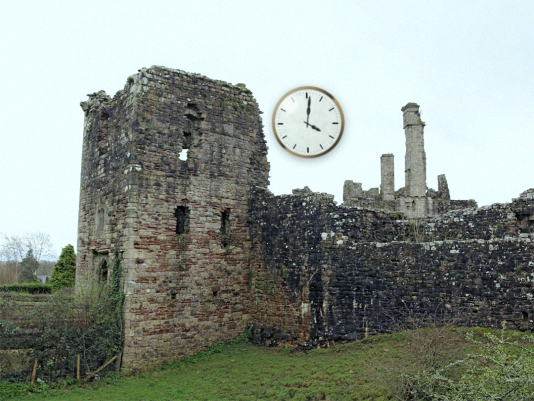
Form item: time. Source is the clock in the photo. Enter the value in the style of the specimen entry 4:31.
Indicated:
4:01
